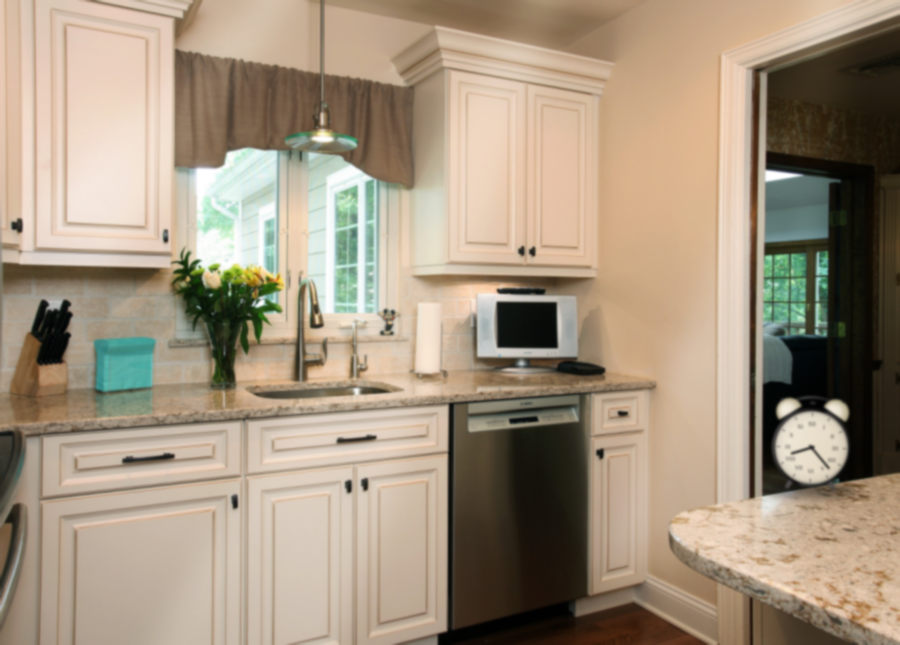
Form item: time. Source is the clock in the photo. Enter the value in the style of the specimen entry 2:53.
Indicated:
8:23
